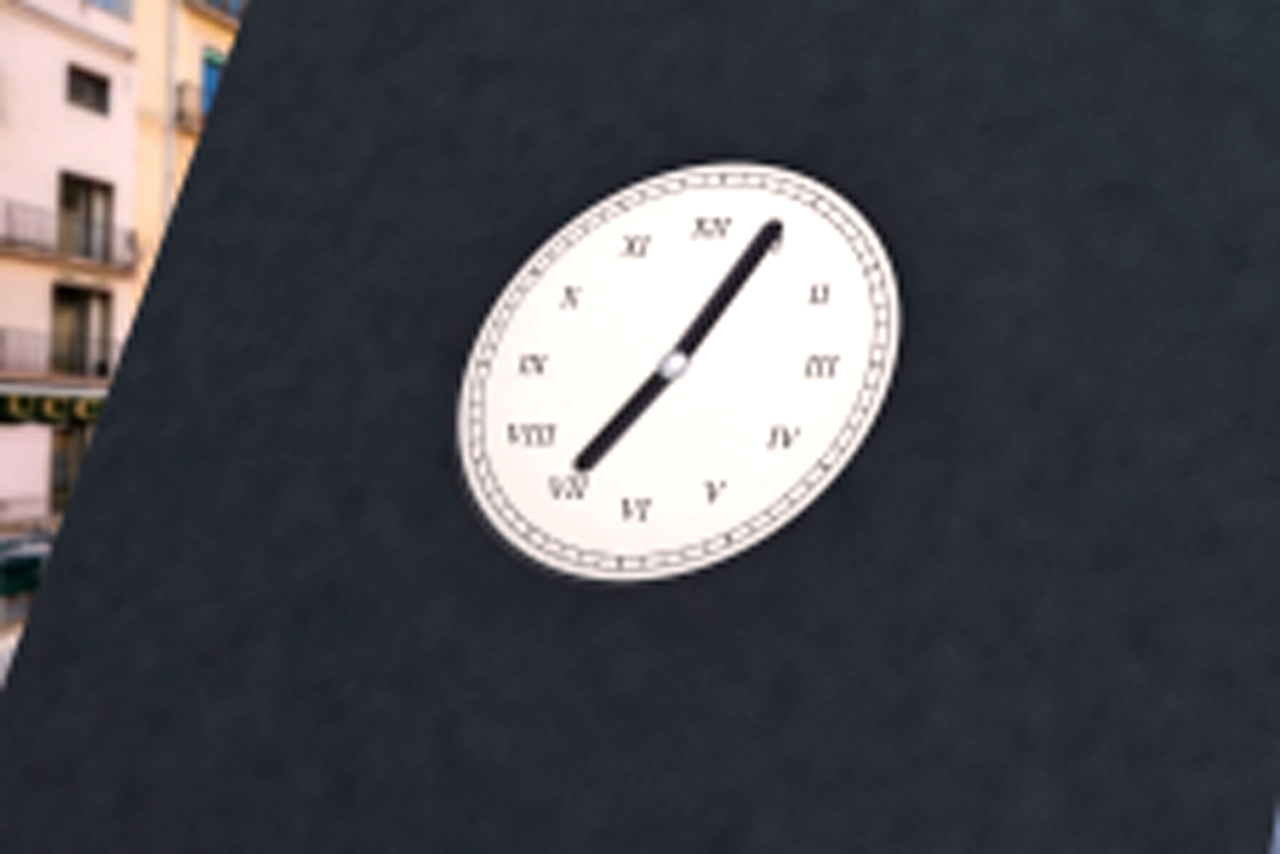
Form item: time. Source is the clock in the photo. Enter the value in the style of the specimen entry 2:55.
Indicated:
7:04
